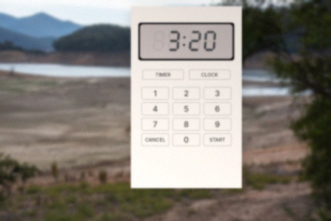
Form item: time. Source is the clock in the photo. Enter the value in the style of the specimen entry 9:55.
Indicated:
3:20
